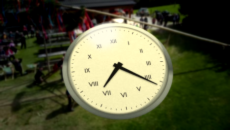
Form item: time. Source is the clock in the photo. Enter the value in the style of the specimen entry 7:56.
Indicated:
7:21
